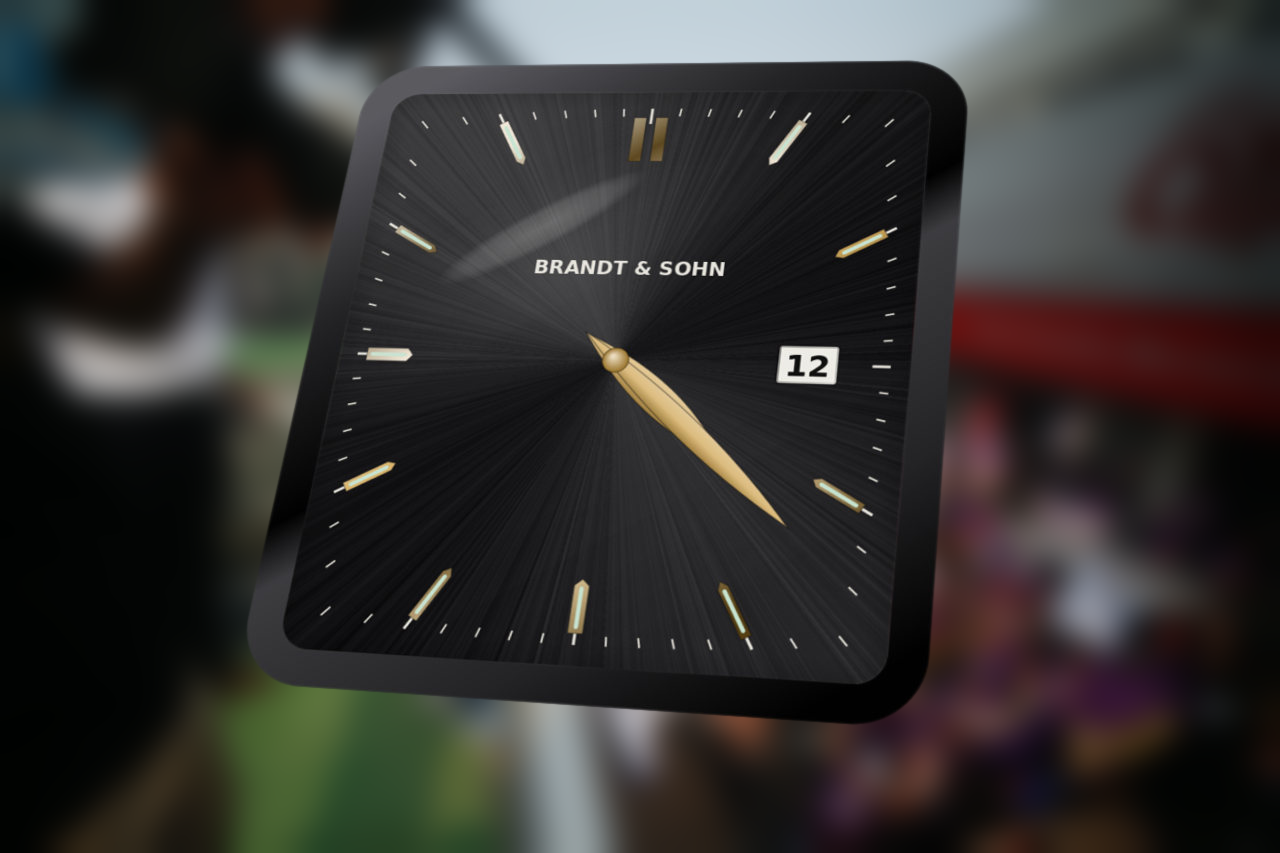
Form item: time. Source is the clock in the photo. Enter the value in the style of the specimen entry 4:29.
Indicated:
4:22
